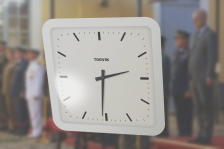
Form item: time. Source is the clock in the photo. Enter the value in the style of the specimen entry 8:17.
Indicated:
2:31
